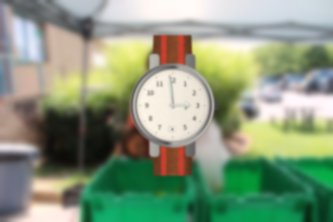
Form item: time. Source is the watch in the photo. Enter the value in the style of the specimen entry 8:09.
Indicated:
2:59
